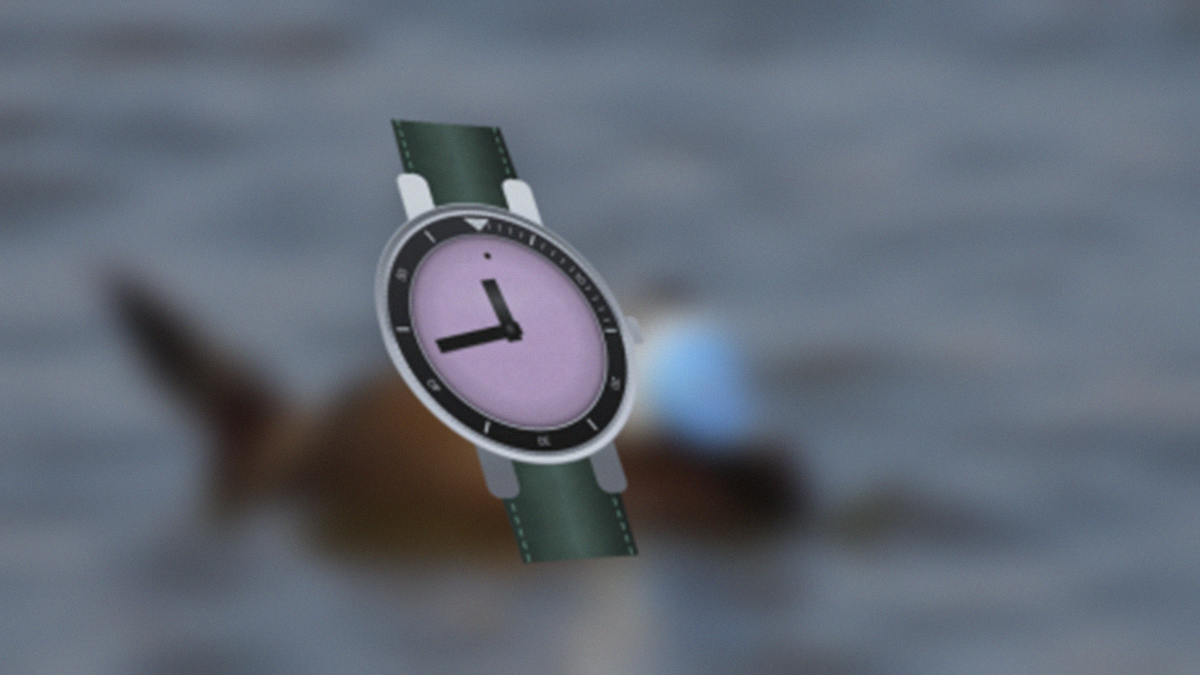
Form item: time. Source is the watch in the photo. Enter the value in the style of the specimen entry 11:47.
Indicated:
11:43
